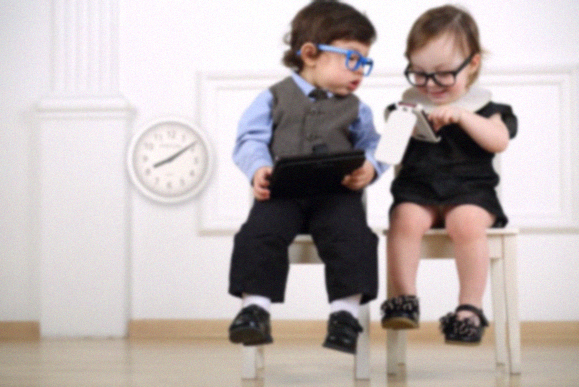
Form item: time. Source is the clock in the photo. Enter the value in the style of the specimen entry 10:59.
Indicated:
8:09
